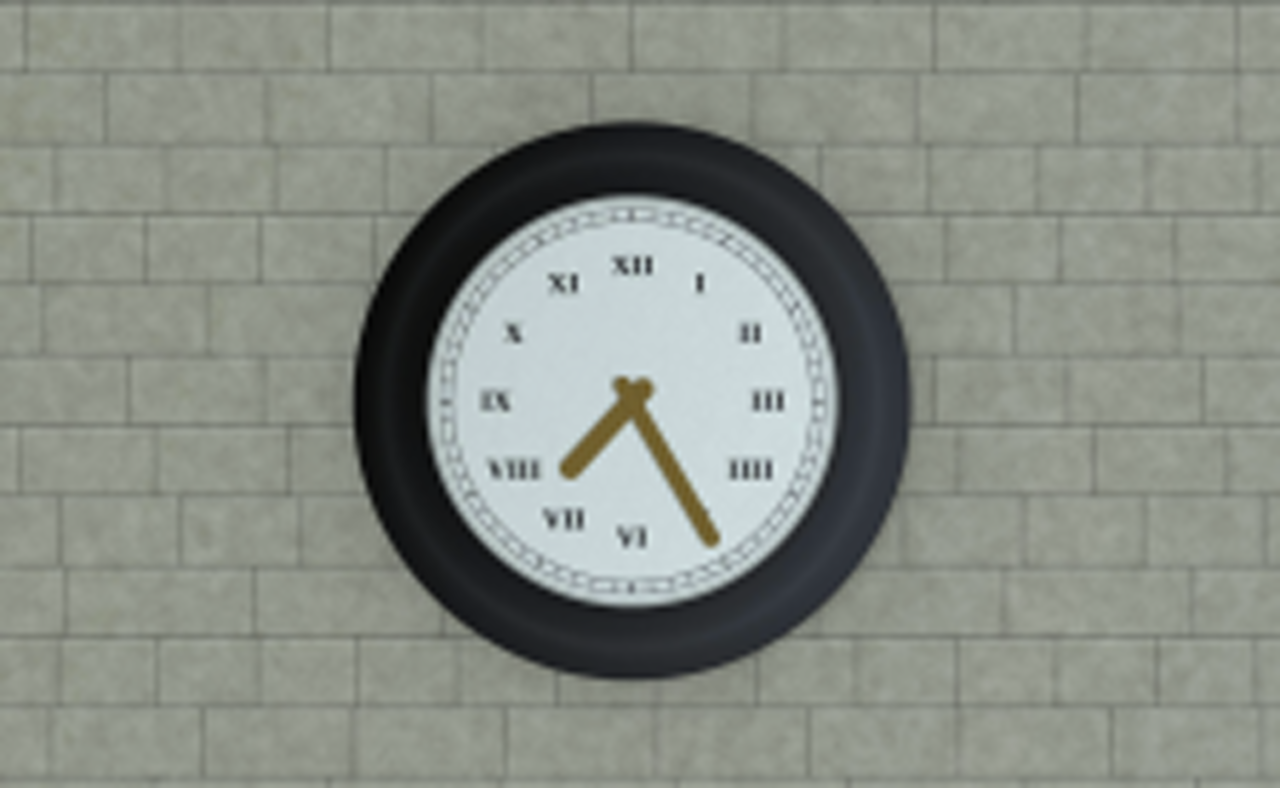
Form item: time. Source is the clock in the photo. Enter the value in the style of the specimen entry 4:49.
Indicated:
7:25
